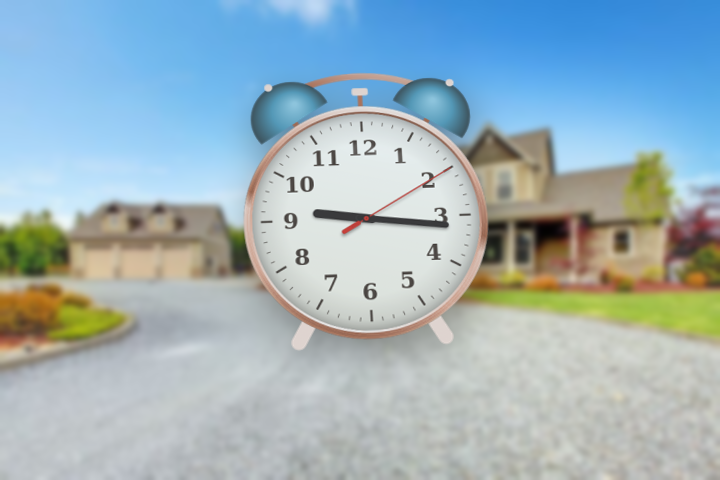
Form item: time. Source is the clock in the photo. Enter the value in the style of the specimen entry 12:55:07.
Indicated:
9:16:10
